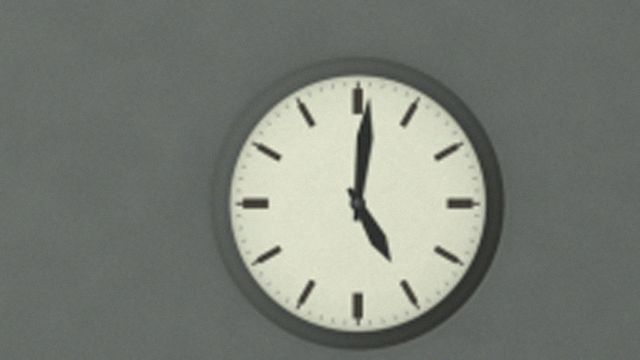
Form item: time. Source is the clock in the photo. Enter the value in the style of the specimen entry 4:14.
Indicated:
5:01
